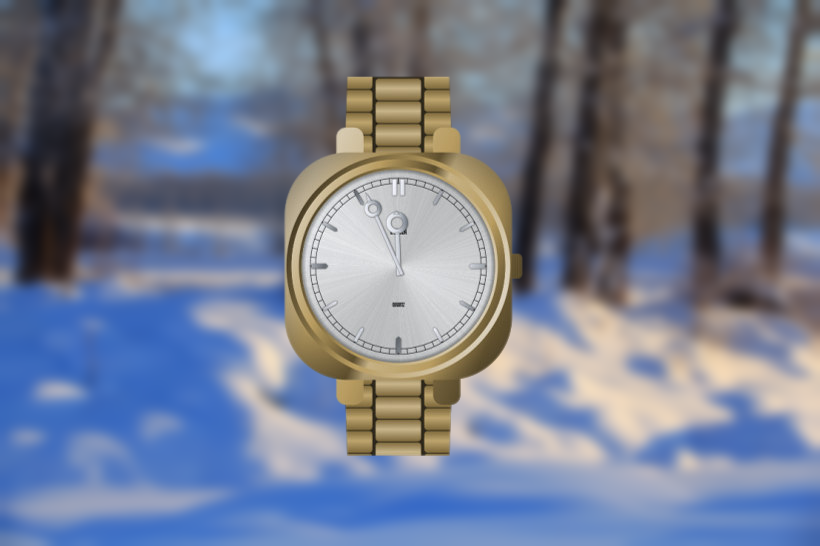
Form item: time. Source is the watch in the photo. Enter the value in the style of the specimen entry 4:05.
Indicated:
11:56
